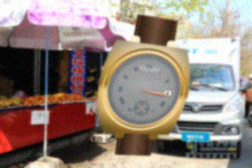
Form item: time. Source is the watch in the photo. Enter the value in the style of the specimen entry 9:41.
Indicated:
3:16
